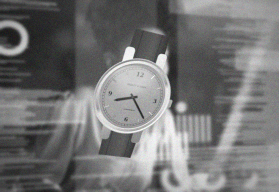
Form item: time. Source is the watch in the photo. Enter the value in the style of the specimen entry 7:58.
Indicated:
8:23
